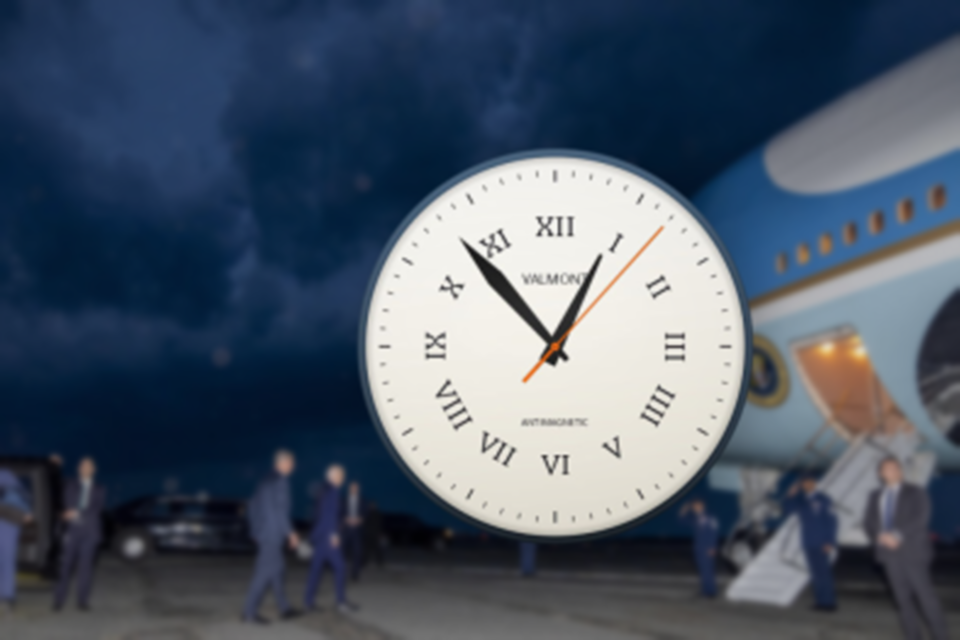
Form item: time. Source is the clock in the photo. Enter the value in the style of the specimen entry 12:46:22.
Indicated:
12:53:07
